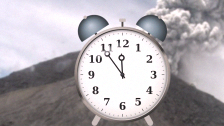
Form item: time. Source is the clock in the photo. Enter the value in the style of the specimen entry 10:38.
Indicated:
11:54
